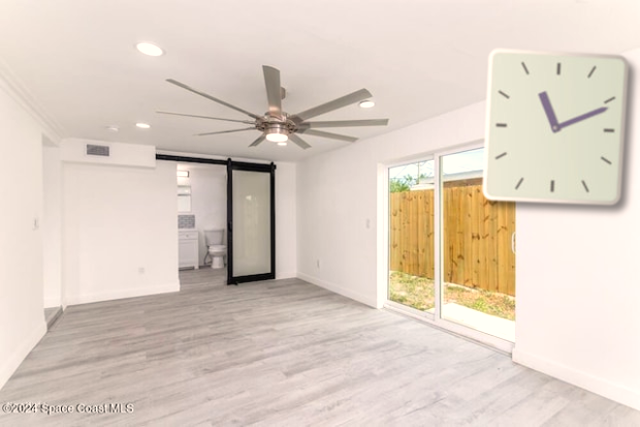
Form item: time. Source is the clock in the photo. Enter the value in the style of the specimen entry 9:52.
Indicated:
11:11
